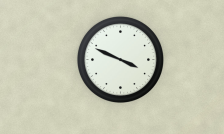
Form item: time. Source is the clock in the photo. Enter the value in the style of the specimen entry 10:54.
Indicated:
3:49
